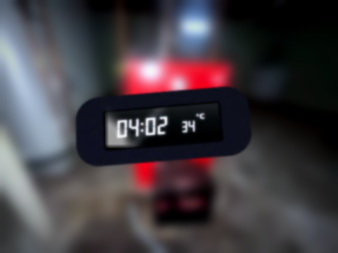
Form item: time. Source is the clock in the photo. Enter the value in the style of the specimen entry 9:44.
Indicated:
4:02
